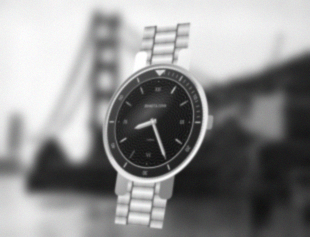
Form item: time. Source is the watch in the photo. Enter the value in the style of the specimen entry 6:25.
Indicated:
8:25
